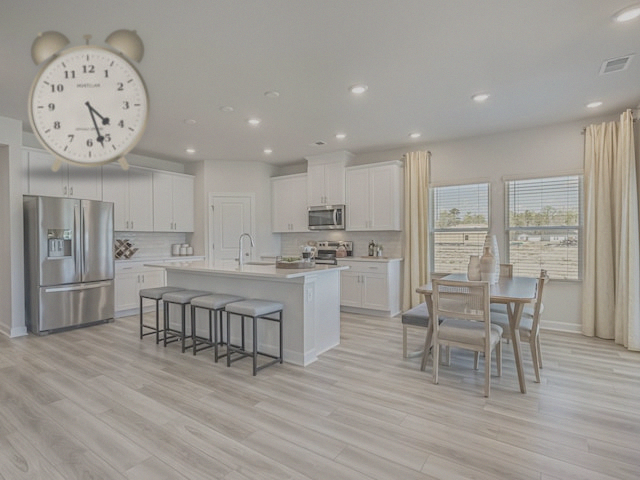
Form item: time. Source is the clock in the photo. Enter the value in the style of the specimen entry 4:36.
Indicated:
4:27
